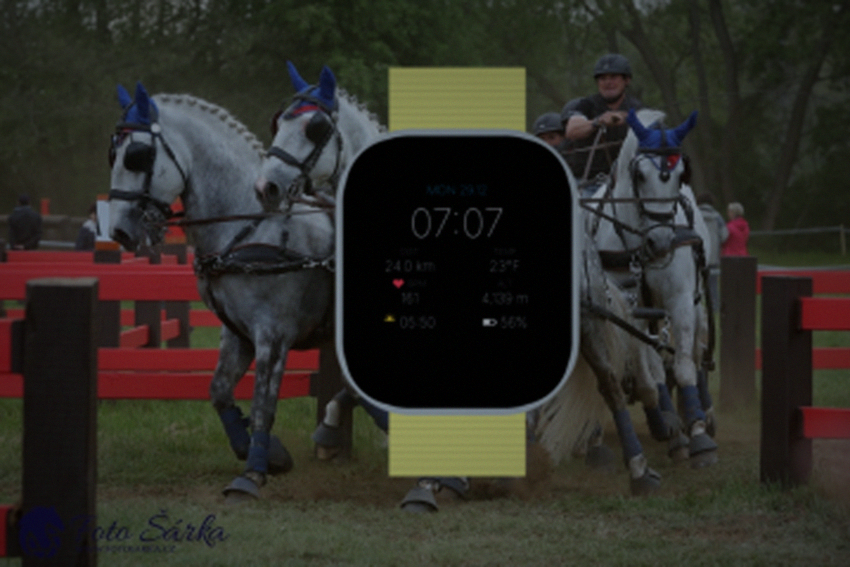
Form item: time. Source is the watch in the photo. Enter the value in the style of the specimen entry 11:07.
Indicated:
7:07
